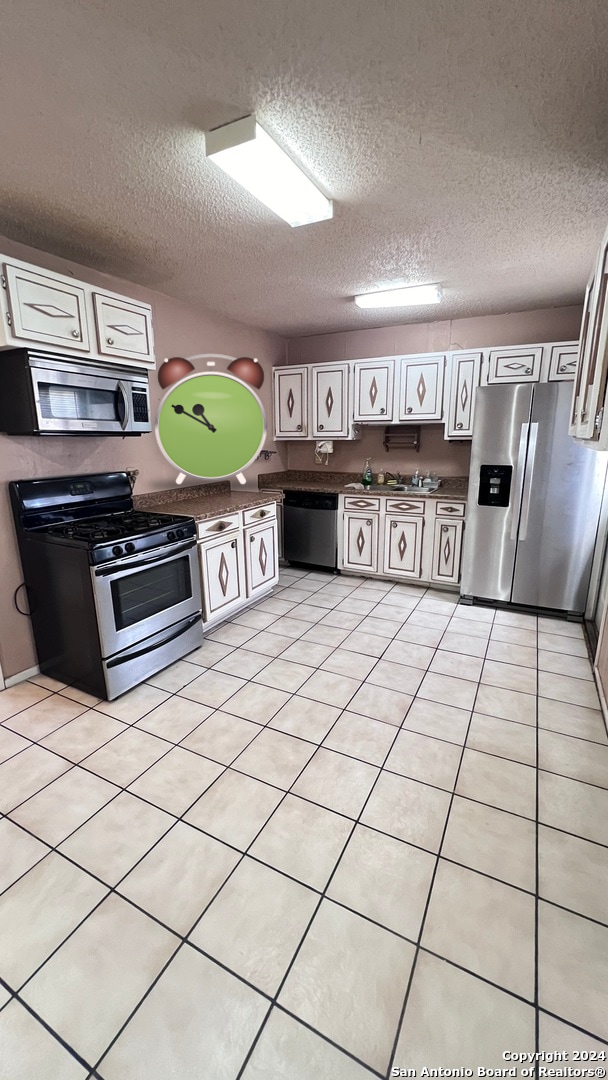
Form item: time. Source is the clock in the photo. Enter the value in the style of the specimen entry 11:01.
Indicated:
10:50
